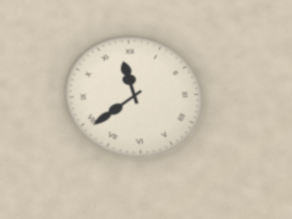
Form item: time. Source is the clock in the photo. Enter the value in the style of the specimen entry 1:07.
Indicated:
11:39
